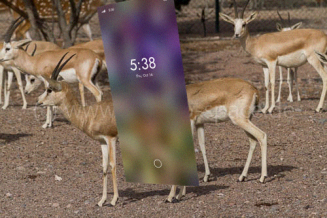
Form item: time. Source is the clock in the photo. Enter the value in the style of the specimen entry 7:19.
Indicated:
5:38
